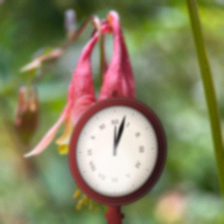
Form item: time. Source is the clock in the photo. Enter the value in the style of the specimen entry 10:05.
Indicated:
12:03
